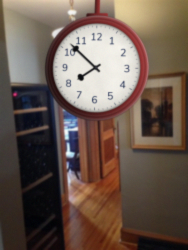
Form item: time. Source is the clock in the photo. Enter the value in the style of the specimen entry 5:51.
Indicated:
7:52
